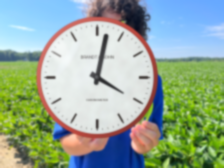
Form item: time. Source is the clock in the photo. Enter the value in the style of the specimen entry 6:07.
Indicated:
4:02
